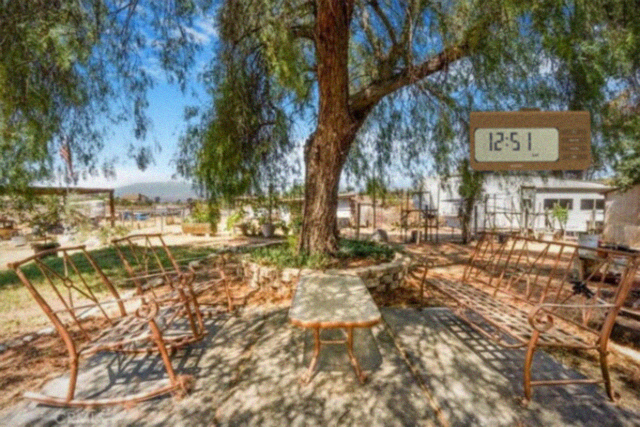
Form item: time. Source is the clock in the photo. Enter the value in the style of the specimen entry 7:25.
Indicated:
12:51
